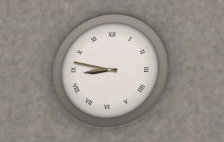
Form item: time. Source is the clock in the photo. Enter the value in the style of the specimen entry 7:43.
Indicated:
8:47
